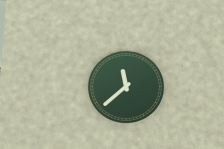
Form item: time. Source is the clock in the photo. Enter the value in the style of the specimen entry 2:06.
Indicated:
11:38
